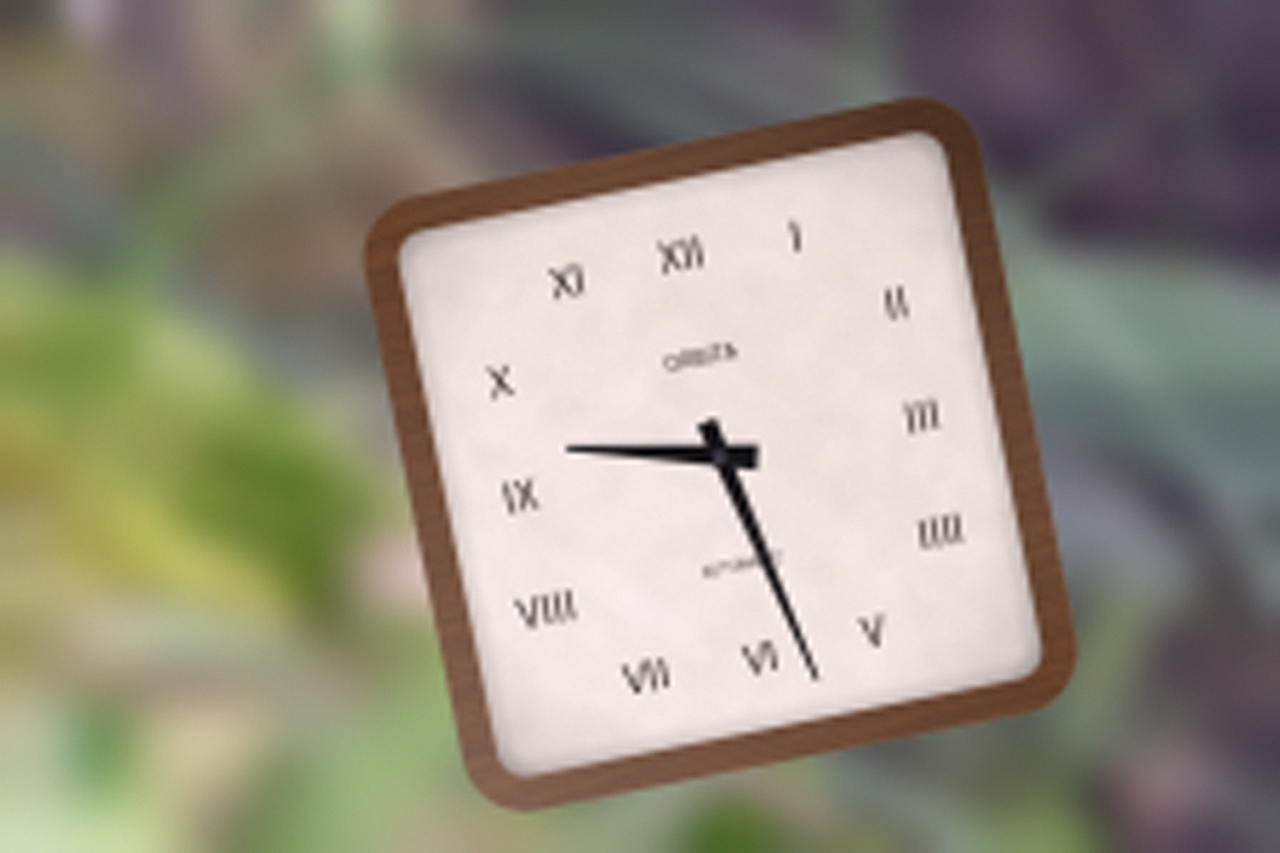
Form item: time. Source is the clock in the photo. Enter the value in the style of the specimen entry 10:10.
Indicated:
9:28
